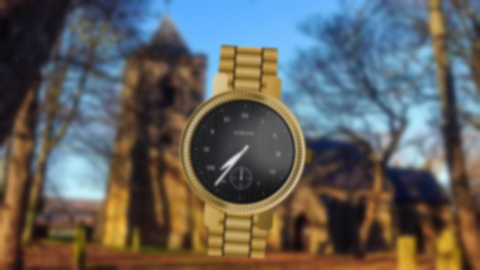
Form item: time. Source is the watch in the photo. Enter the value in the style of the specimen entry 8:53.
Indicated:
7:36
